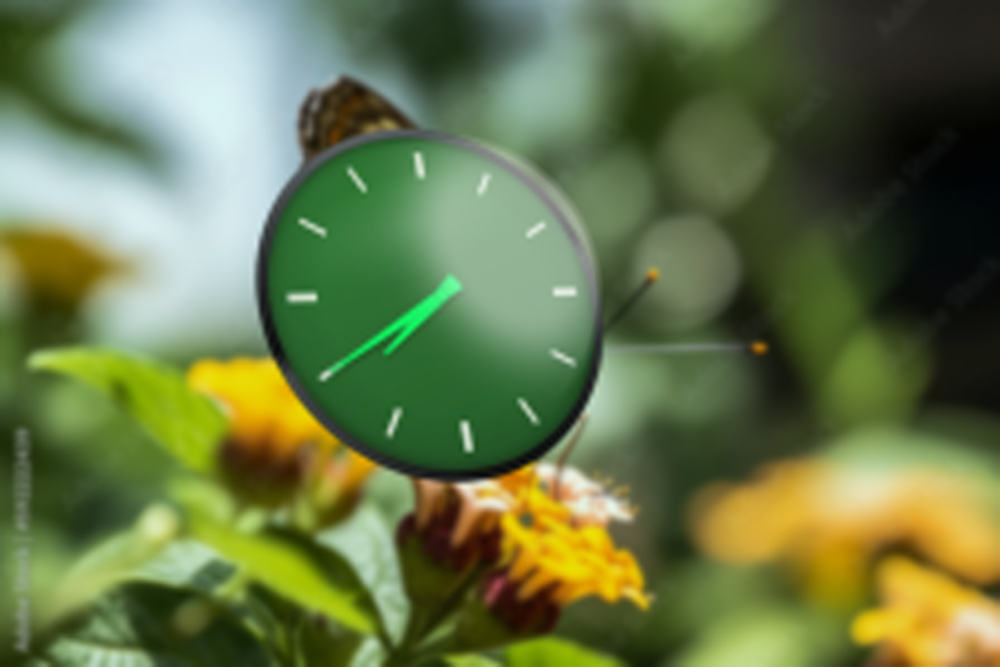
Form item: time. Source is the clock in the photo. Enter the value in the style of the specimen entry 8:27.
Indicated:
7:40
